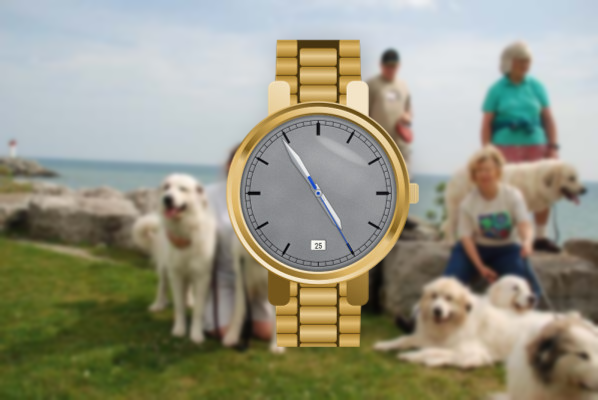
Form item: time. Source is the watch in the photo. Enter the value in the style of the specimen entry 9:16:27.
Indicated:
4:54:25
